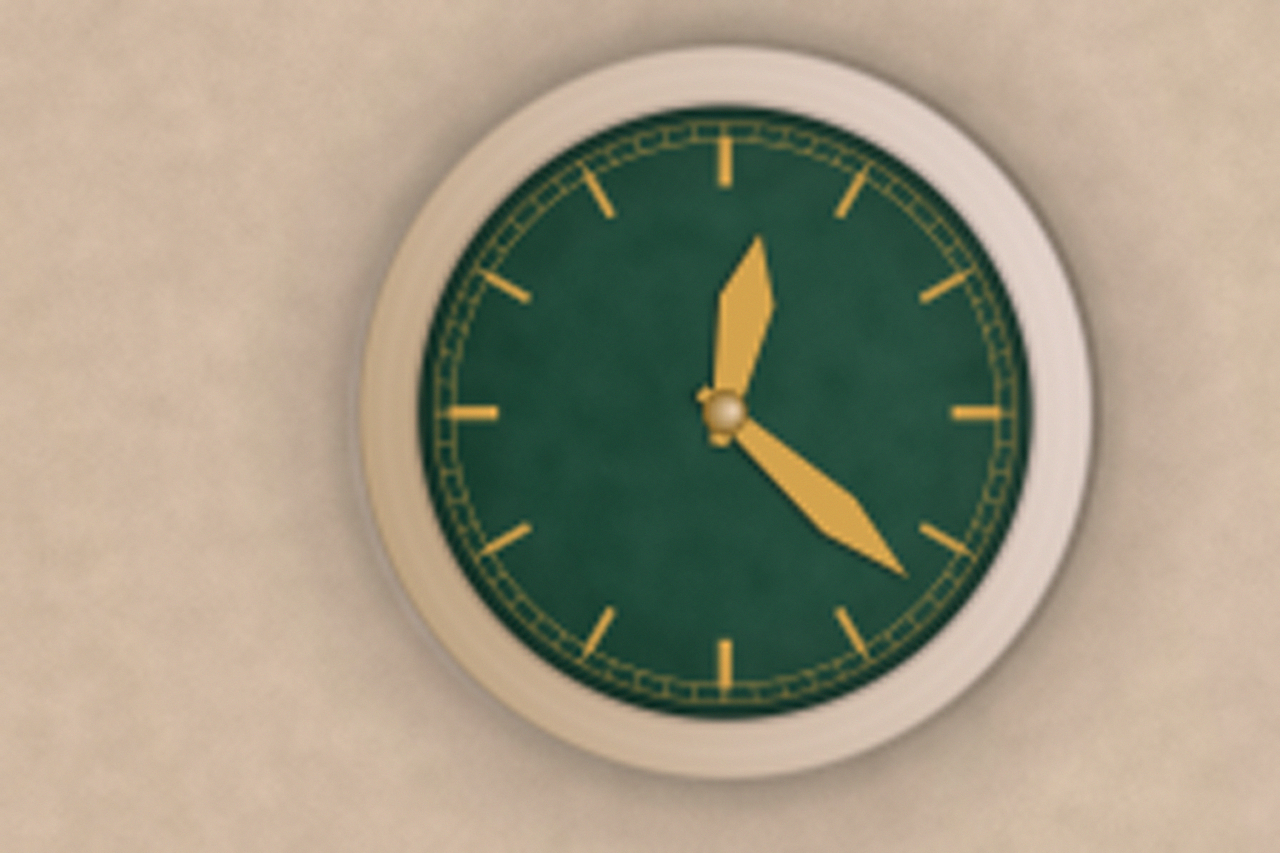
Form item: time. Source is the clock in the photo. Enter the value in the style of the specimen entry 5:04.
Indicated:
12:22
